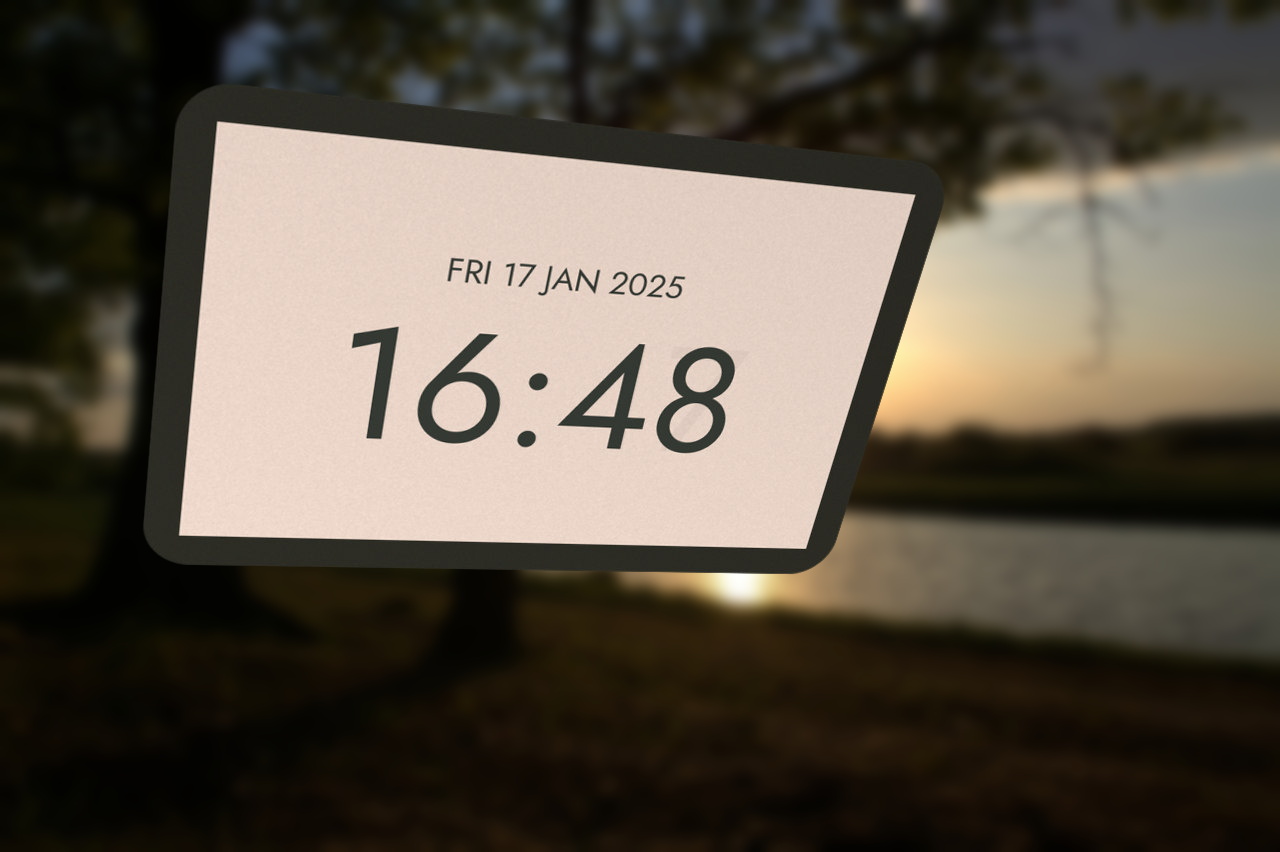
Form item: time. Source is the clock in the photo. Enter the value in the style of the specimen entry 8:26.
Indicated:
16:48
